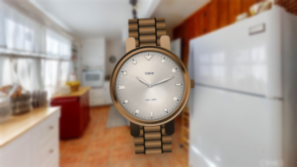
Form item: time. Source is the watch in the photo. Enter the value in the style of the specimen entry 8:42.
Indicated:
10:12
